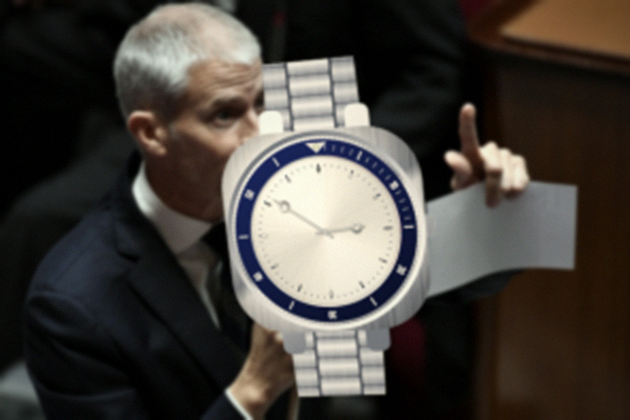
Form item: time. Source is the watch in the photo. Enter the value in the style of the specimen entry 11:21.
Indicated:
2:51
